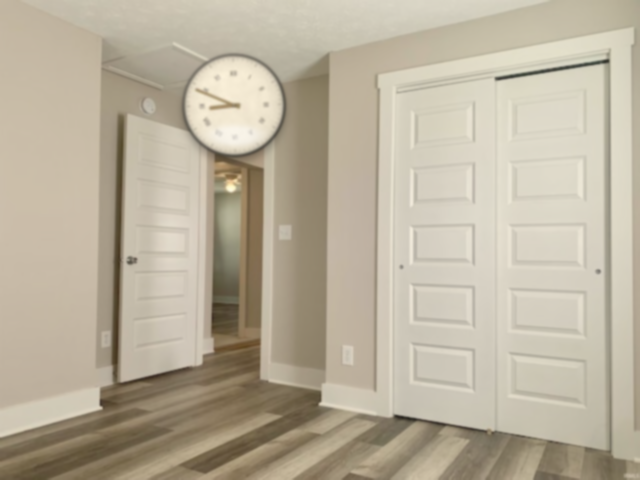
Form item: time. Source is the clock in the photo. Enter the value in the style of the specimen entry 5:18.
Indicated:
8:49
